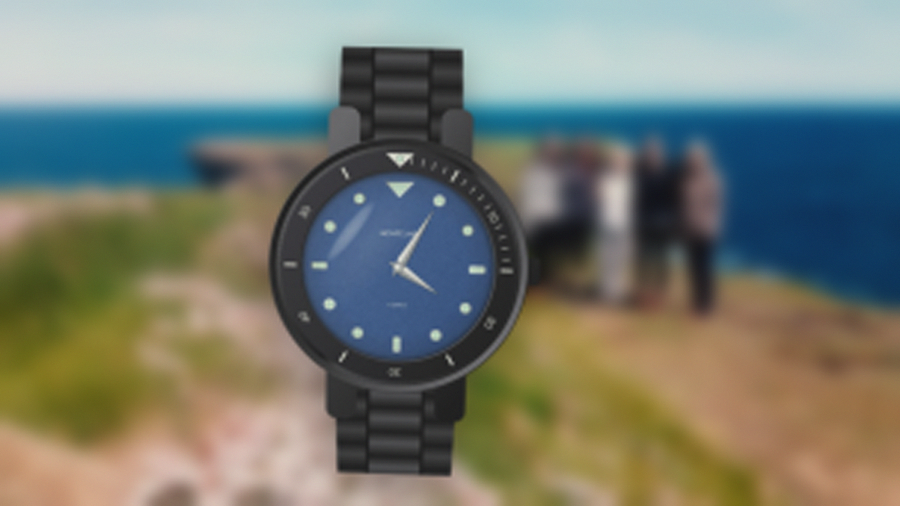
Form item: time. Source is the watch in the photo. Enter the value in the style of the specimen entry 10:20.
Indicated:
4:05
